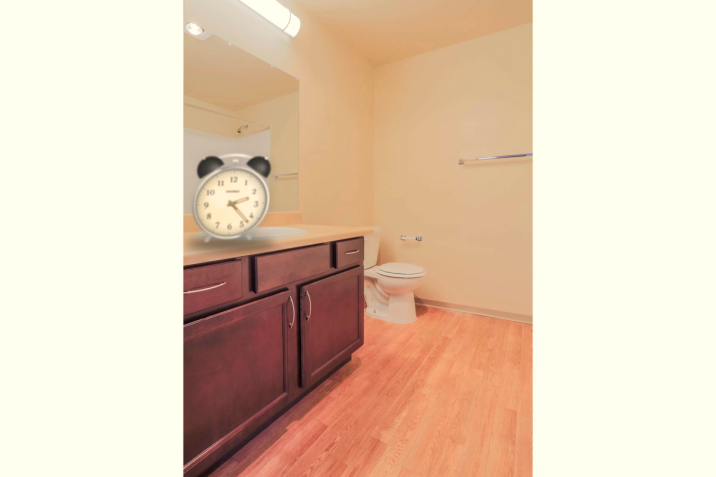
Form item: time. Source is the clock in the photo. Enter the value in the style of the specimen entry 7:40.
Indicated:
2:23
